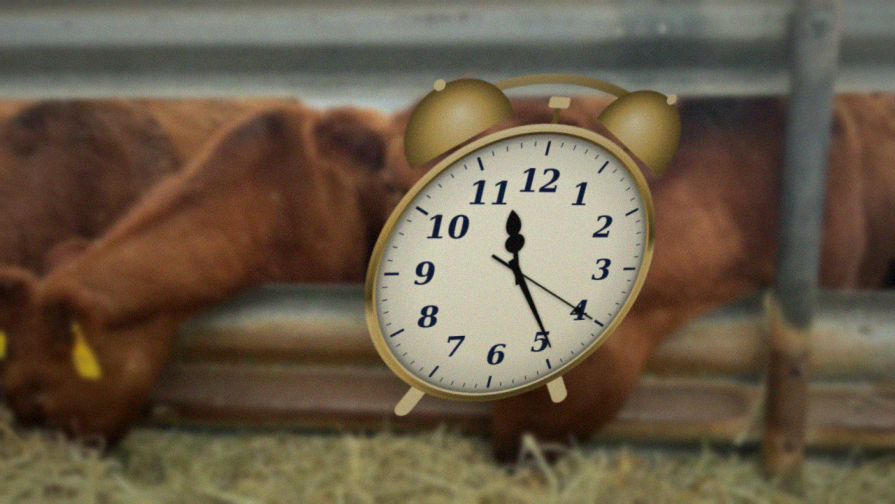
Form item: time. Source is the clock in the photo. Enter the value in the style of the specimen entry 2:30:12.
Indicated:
11:24:20
